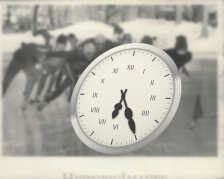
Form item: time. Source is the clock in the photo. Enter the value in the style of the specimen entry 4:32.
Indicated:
6:25
